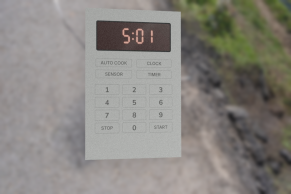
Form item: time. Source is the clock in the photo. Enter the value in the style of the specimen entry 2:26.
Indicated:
5:01
